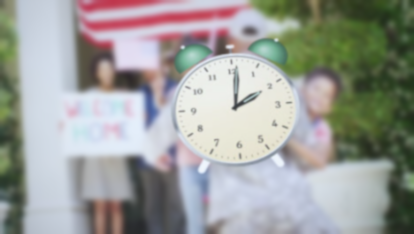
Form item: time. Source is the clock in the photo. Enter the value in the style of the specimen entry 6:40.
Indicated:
2:01
